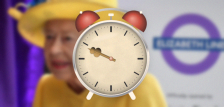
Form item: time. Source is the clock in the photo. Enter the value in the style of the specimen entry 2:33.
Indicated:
9:49
